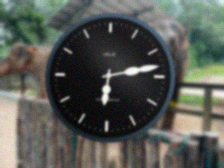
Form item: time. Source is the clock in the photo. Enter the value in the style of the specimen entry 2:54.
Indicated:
6:13
